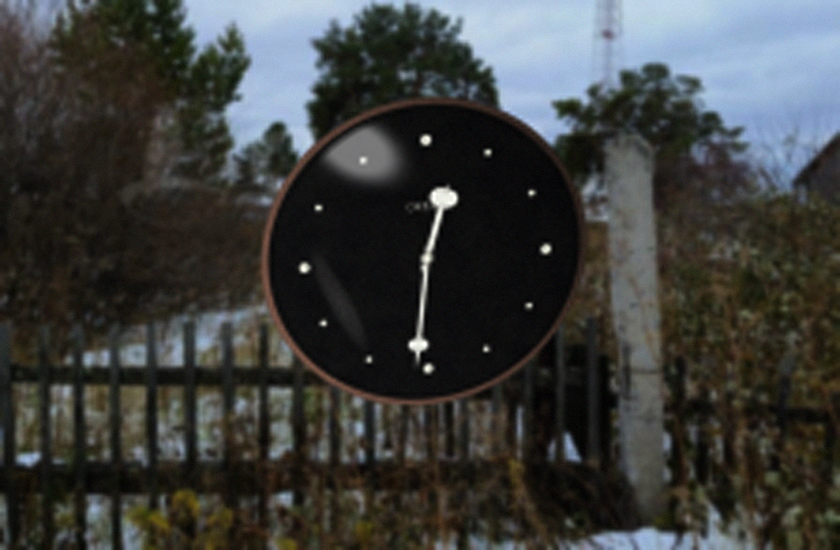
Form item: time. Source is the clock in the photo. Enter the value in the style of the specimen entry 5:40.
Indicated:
12:31
